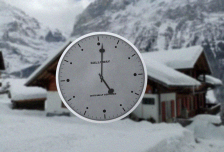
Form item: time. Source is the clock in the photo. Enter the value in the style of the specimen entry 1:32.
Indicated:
5:01
